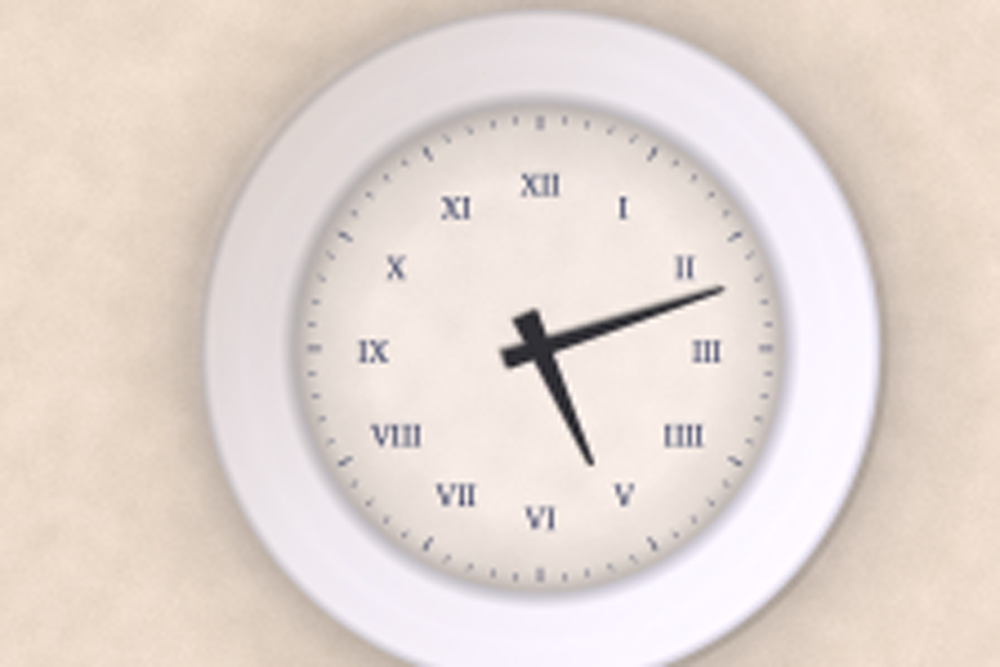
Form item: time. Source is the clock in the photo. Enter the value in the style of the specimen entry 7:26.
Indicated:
5:12
